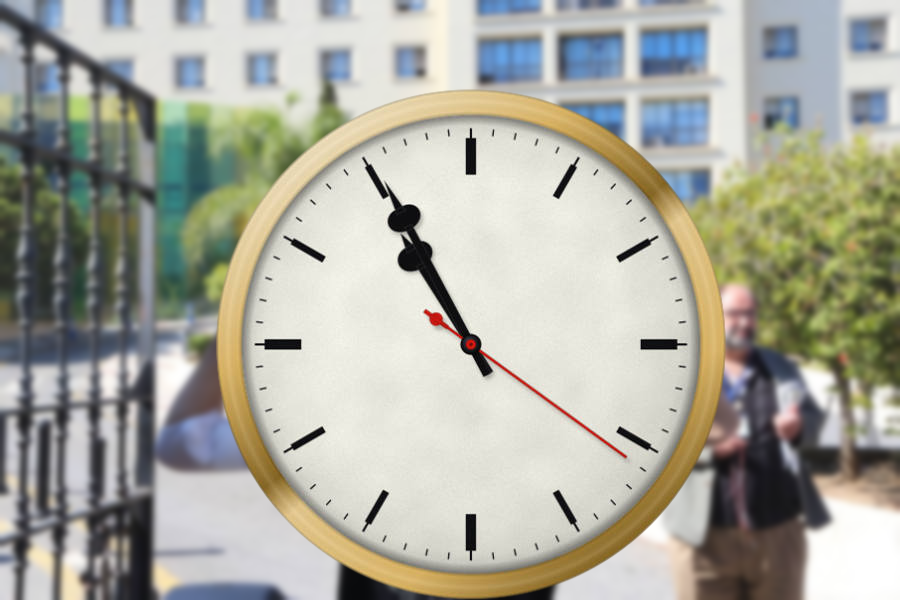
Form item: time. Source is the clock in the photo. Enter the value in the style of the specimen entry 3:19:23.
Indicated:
10:55:21
